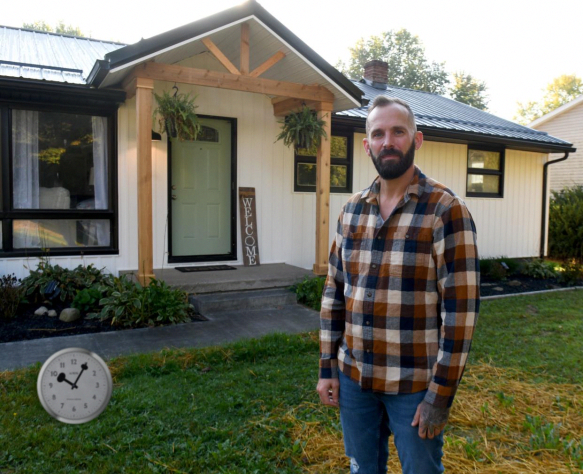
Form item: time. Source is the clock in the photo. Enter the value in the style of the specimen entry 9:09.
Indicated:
10:05
